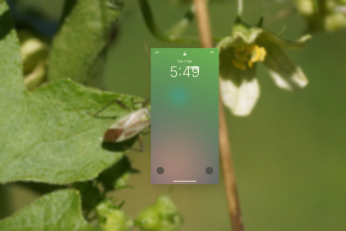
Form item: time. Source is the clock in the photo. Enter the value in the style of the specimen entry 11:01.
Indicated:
5:49
